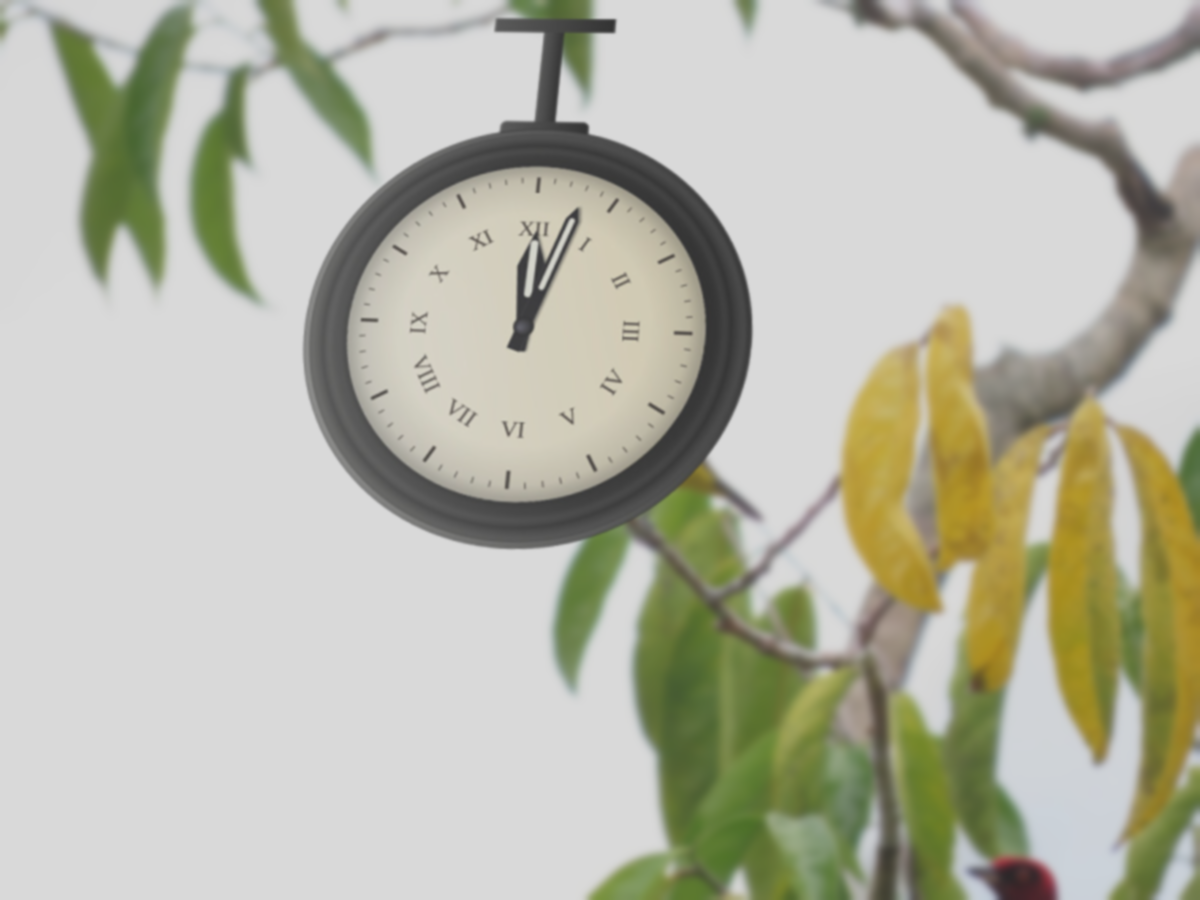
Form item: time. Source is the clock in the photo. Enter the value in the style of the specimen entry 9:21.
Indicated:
12:03
